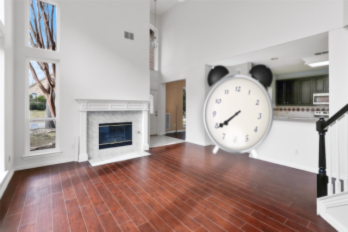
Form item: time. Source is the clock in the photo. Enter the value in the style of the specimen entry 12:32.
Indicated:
7:39
